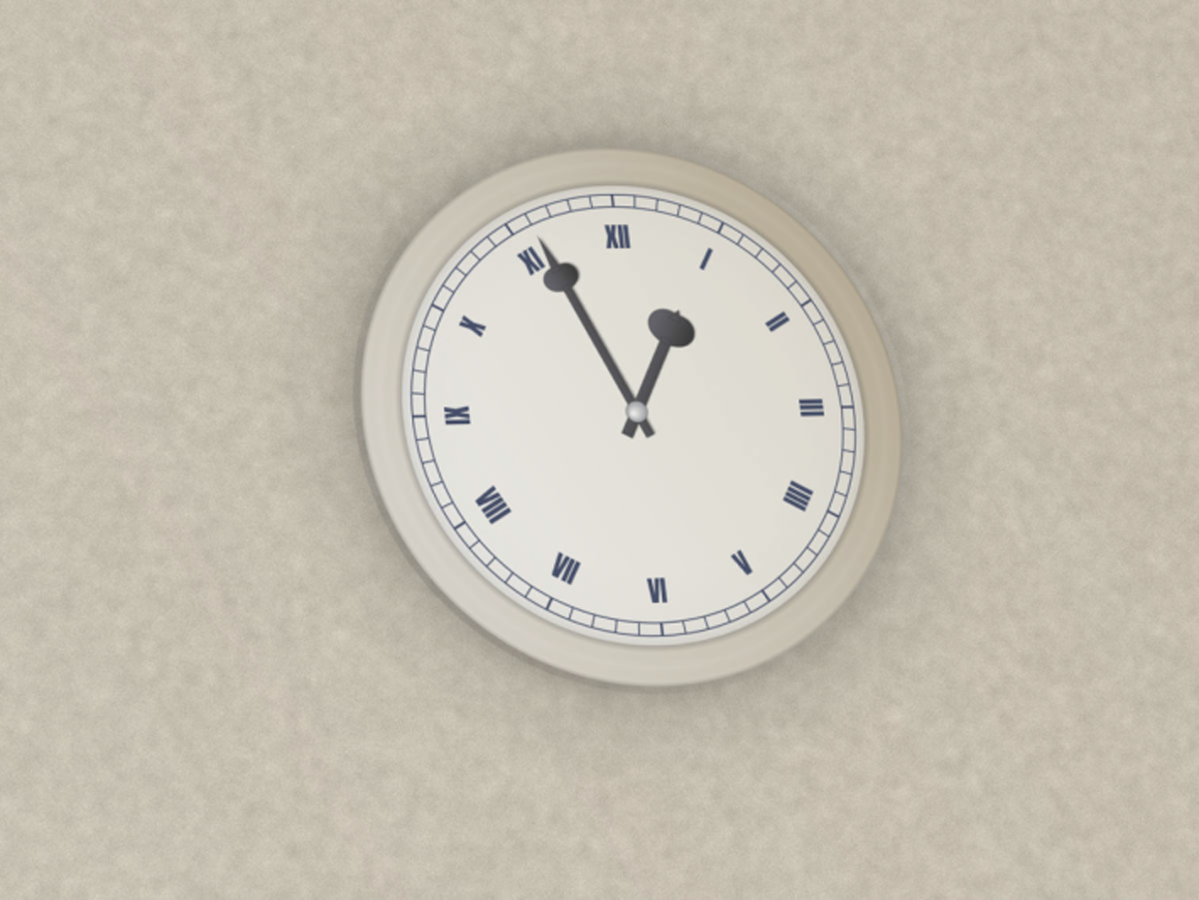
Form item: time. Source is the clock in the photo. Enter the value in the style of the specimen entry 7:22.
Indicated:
12:56
